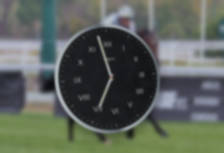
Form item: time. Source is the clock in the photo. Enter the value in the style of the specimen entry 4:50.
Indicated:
6:58
